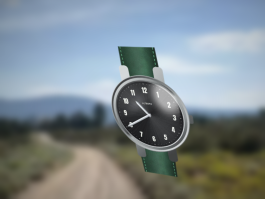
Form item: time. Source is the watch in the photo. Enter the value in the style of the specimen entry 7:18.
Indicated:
10:40
